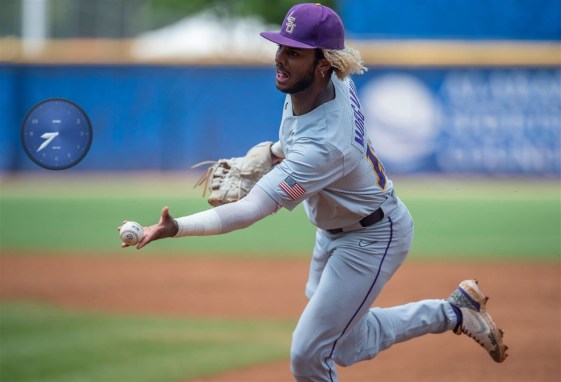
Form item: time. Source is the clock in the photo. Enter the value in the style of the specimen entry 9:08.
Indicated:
8:38
